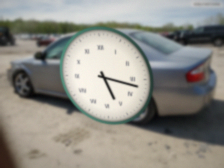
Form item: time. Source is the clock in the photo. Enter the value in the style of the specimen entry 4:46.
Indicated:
5:17
